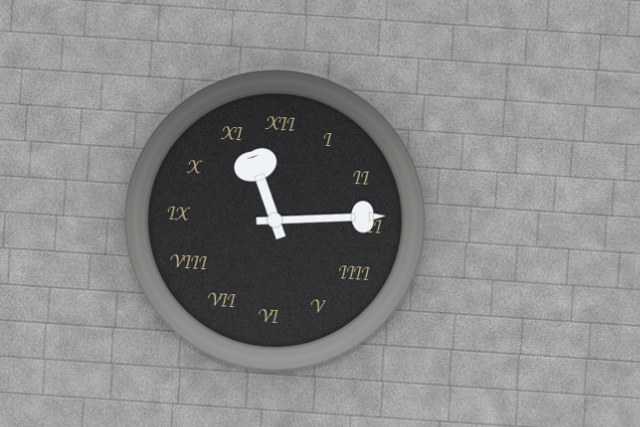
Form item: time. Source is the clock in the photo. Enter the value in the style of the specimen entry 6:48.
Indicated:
11:14
